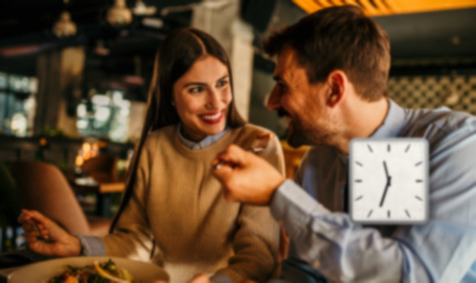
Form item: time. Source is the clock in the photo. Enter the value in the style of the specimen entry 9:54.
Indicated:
11:33
